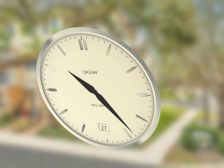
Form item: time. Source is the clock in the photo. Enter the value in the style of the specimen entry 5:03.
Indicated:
10:24
